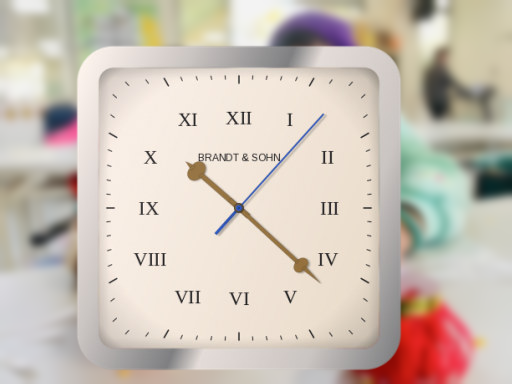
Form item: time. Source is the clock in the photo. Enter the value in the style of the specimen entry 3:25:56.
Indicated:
10:22:07
